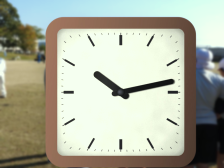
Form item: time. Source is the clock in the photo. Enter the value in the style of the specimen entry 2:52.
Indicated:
10:13
